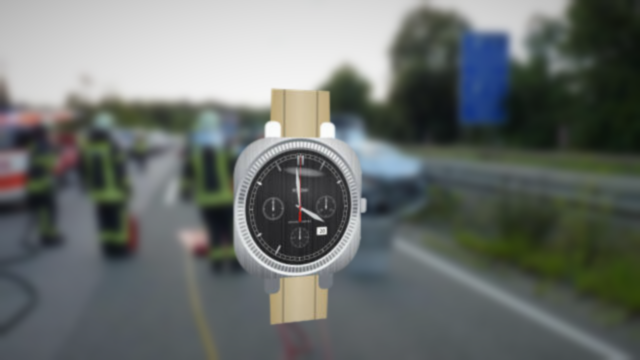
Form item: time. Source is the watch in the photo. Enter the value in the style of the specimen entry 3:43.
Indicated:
3:59
